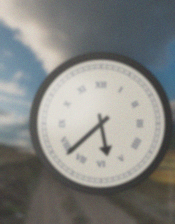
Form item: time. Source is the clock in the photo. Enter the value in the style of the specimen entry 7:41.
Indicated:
5:38
